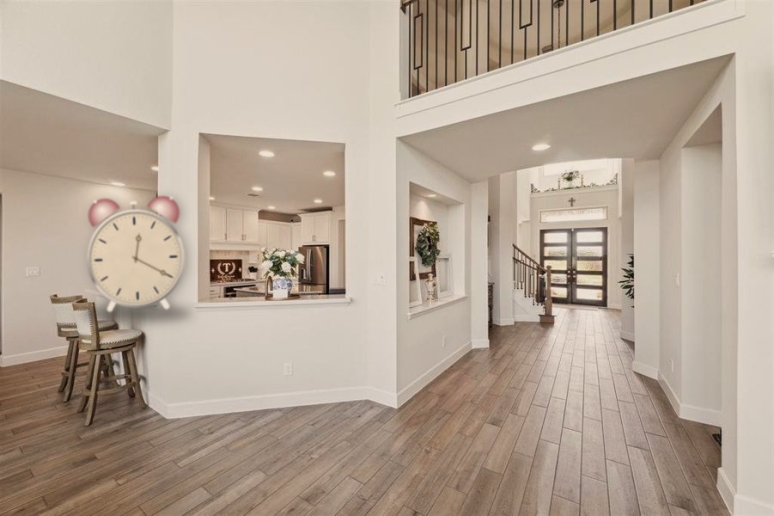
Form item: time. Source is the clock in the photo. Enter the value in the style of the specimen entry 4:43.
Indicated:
12:20
